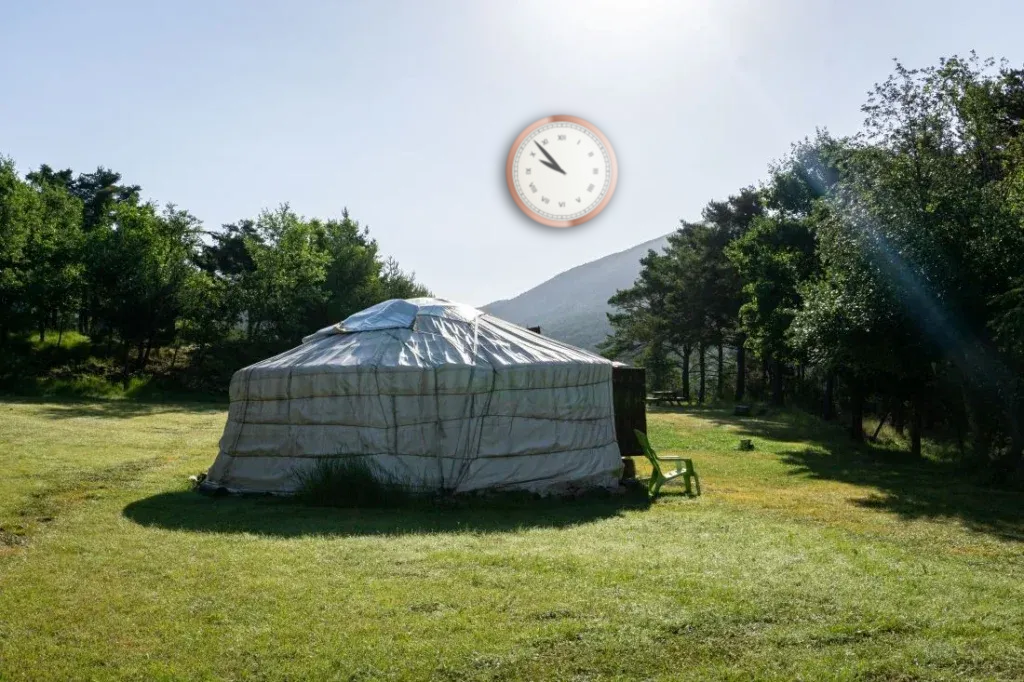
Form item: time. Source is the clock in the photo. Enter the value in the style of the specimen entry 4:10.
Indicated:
9:53
